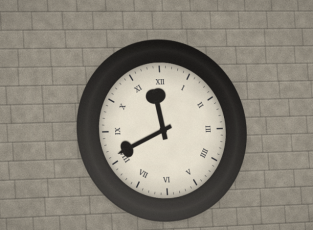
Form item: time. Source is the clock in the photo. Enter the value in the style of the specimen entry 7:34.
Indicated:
11:41
